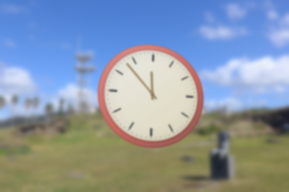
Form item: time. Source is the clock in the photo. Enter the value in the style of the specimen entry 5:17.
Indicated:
11:53
